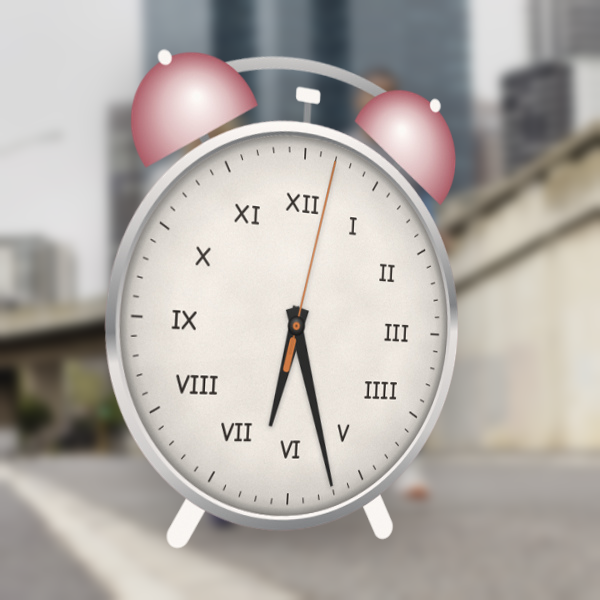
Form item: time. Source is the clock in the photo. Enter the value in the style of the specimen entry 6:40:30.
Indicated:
6:27:02
